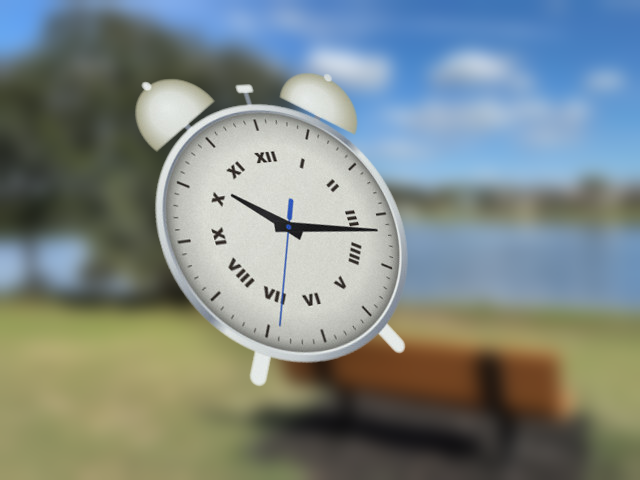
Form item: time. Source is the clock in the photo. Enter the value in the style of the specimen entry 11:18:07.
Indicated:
10:16:34
